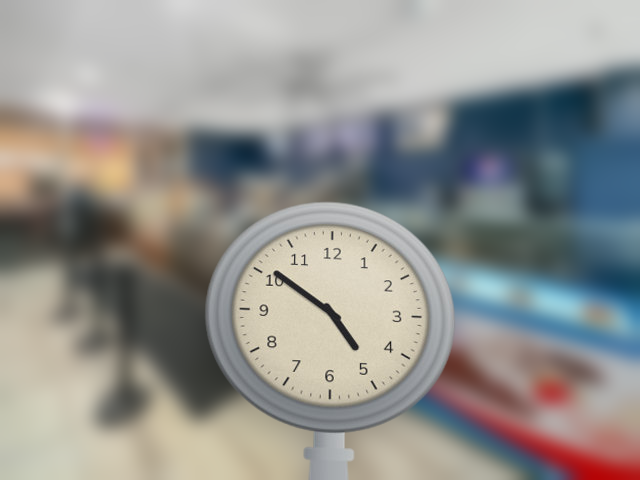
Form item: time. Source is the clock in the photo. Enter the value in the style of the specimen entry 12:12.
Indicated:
4:51
